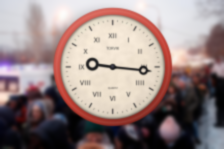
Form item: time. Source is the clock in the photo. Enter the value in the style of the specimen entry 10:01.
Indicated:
9:16
